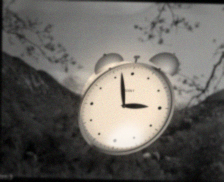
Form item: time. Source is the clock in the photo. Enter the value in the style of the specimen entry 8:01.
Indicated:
2:57
